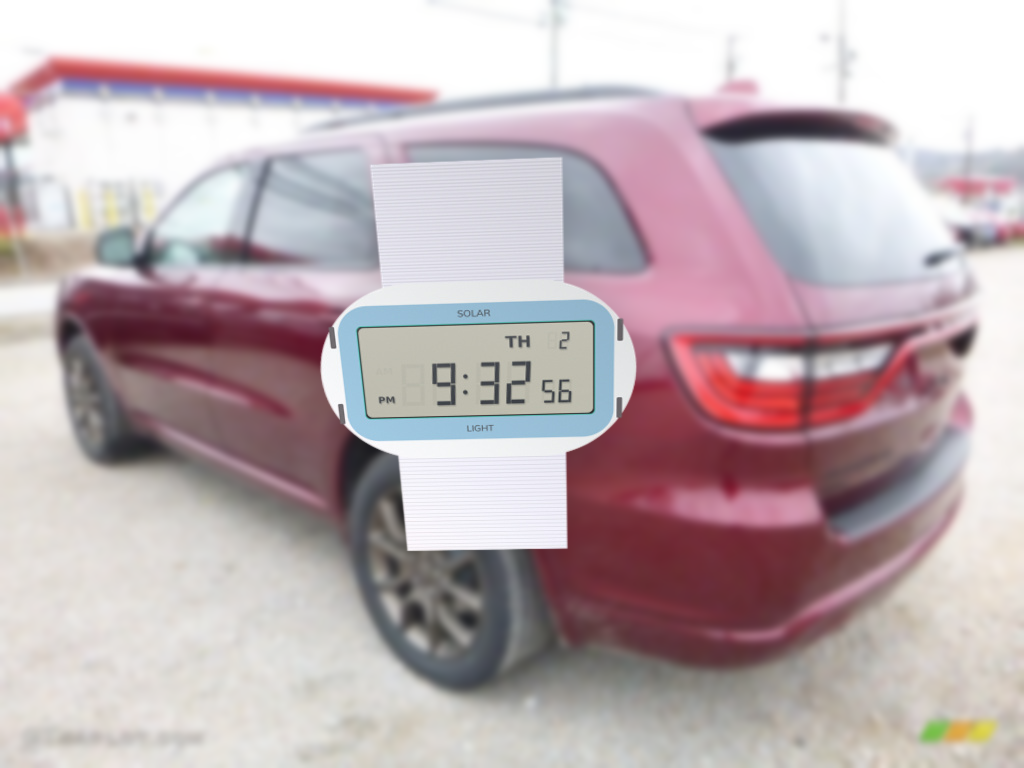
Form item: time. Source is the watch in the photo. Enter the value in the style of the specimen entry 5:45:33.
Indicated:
9:32:56
